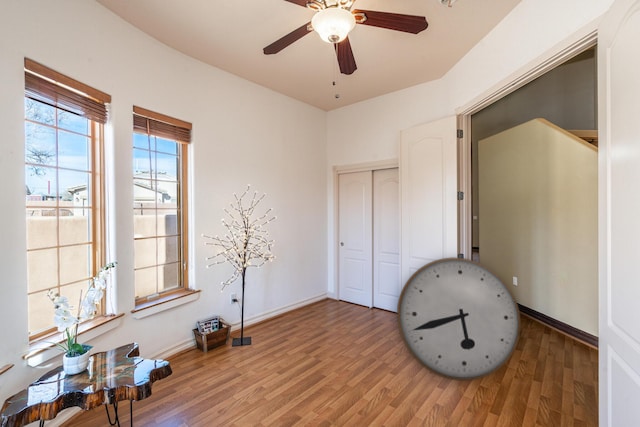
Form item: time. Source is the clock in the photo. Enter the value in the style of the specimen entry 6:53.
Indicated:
5:42
